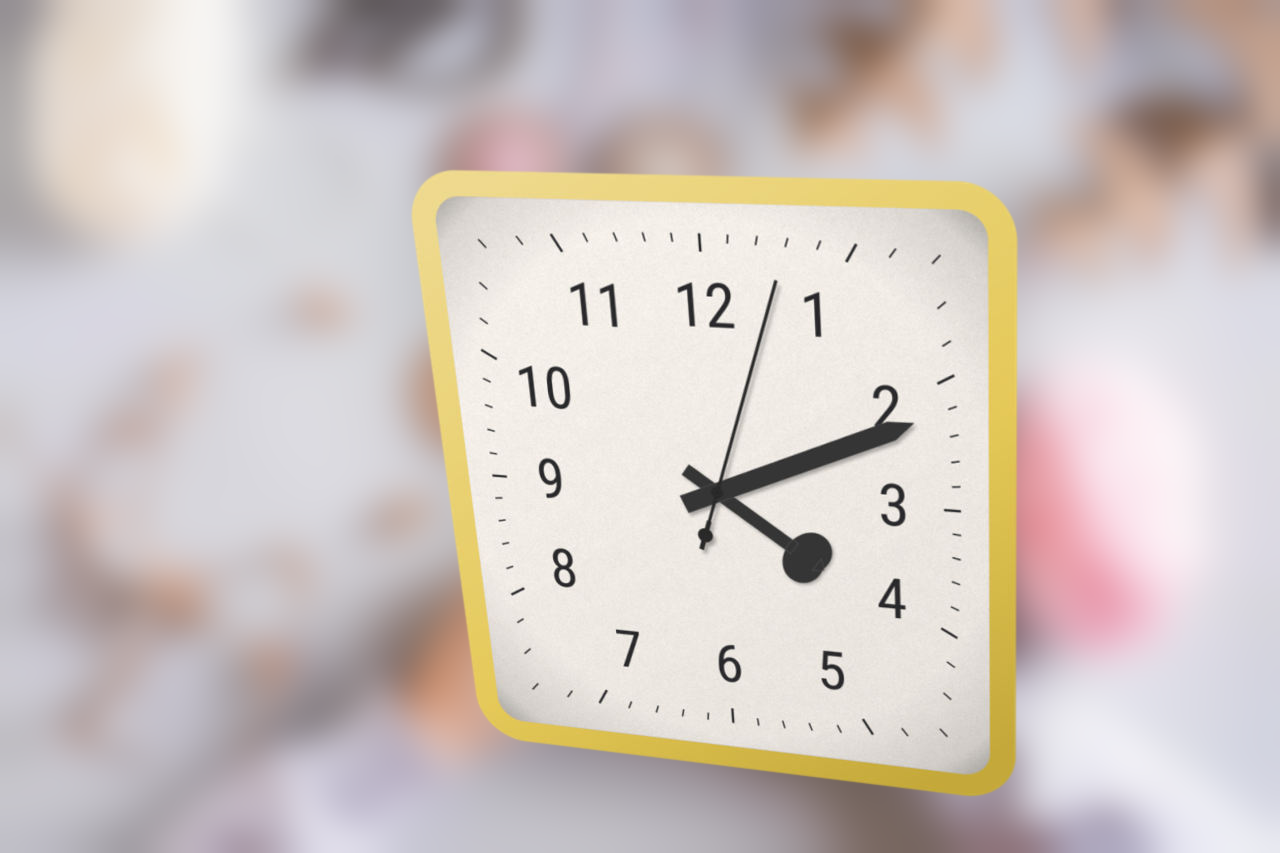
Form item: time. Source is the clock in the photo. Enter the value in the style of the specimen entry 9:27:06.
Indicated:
4:11:03
